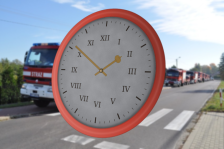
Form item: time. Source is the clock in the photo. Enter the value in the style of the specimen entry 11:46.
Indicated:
1:51
